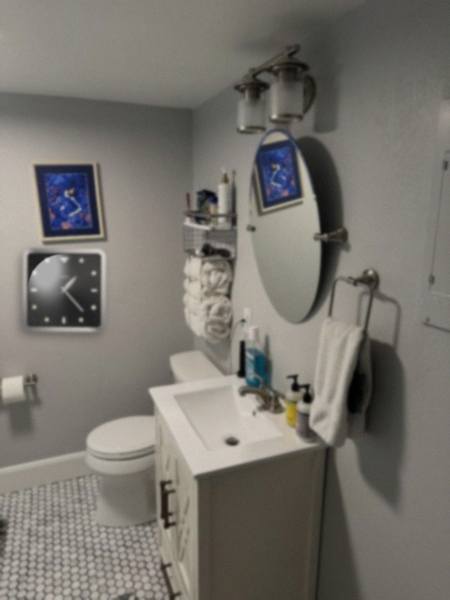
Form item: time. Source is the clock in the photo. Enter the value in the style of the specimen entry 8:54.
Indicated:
1:23
